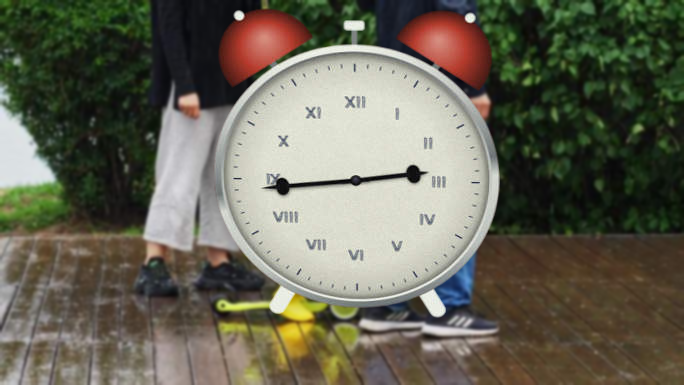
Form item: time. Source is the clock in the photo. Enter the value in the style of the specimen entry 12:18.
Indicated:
2:44
